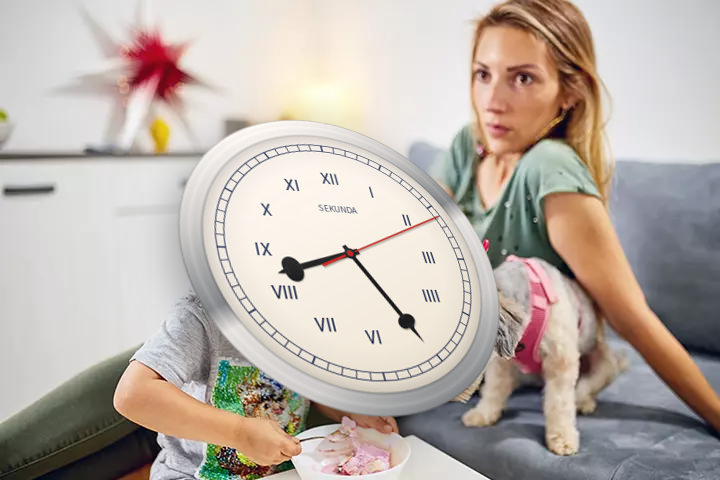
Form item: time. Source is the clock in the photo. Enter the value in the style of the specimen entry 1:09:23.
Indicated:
8:25:11
